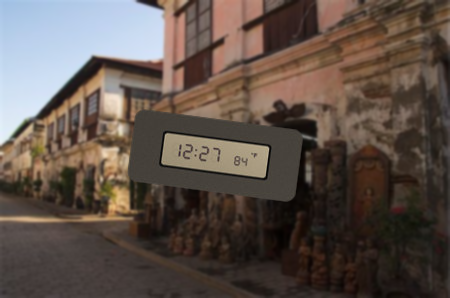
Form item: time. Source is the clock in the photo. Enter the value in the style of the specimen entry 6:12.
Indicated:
12:27
